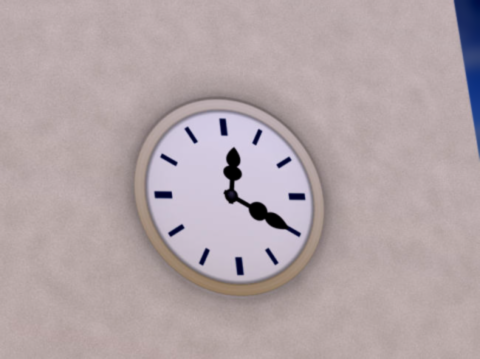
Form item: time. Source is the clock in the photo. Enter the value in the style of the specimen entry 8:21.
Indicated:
12:20
